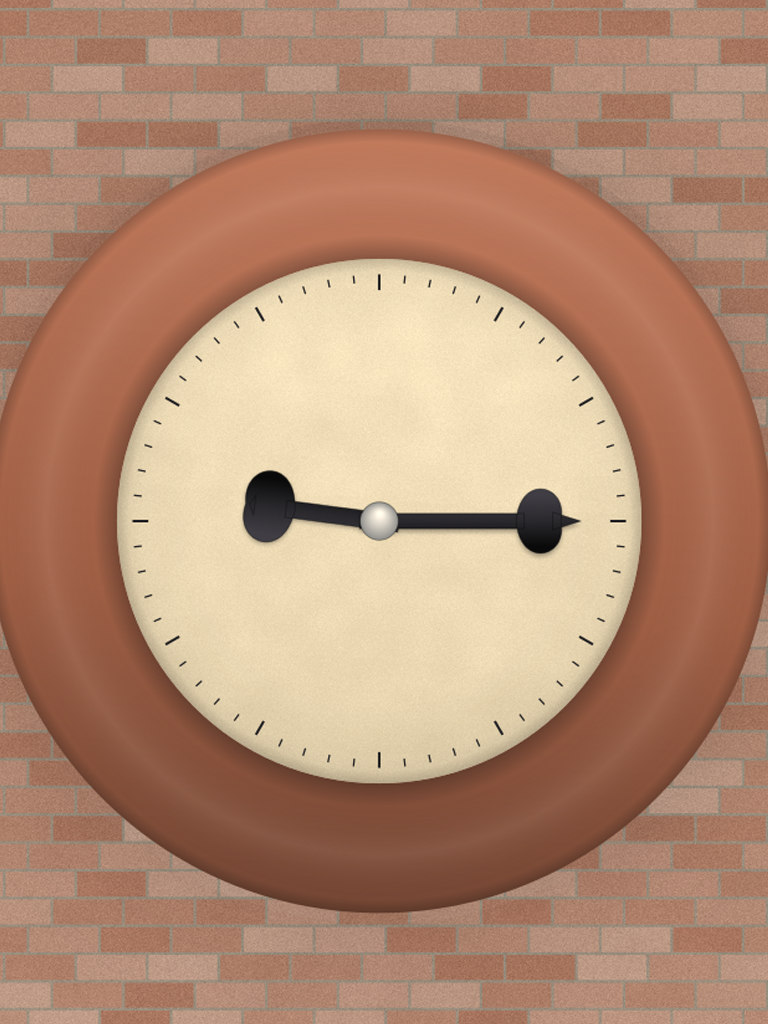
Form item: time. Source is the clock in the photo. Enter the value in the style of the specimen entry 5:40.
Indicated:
9:15
